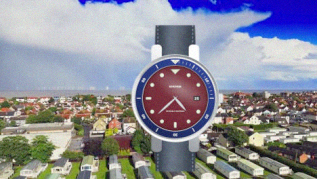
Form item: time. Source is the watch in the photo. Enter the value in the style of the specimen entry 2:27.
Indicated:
4:38
